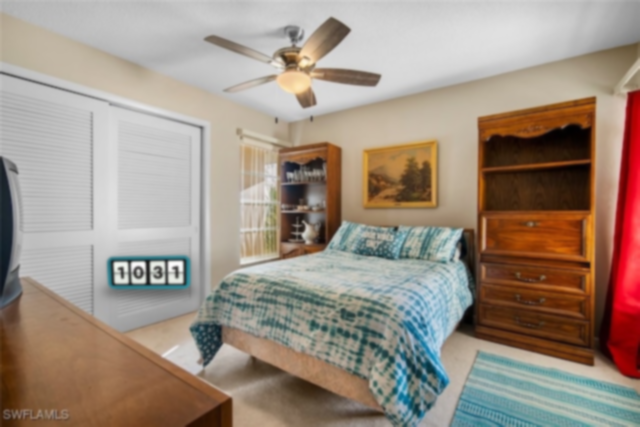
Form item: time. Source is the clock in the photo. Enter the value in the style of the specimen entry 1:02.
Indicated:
10:31
